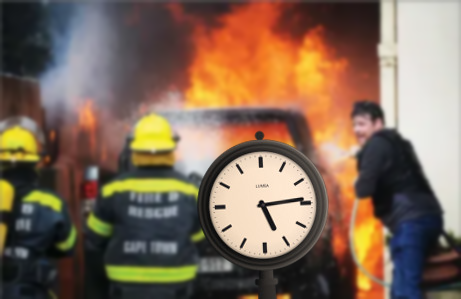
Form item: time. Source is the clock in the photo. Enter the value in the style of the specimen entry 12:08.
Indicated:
5:14
